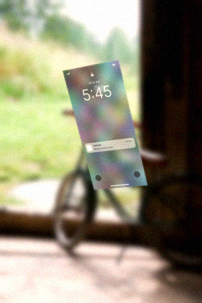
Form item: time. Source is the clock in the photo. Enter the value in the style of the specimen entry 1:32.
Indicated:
5:45
